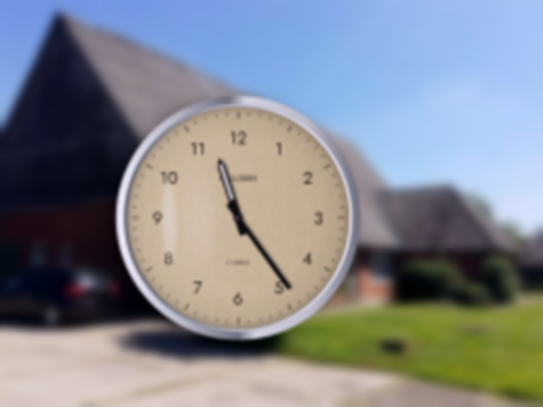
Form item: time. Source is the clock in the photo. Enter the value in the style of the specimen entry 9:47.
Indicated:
11:24
